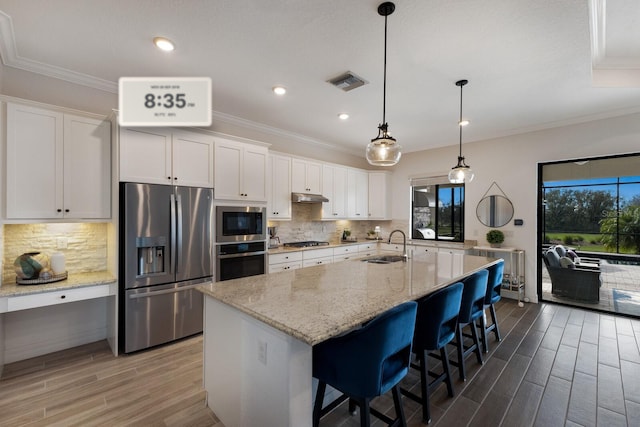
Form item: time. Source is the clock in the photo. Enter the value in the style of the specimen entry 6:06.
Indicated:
8:35
